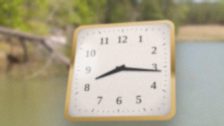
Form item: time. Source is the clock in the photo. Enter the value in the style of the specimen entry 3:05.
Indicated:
8:16
